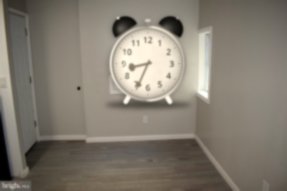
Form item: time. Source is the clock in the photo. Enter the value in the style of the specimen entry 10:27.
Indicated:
8:34
